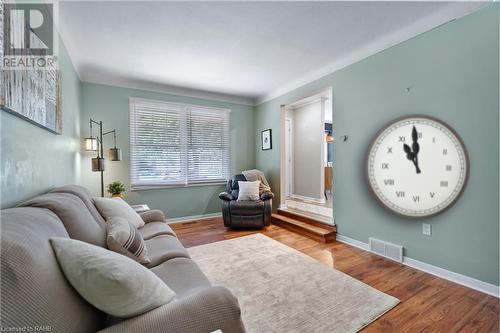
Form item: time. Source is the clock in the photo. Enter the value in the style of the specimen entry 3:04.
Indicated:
10:59
